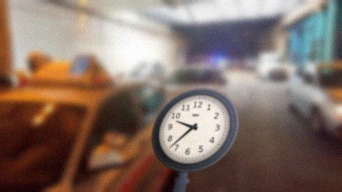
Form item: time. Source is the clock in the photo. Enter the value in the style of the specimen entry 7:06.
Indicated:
9:37
